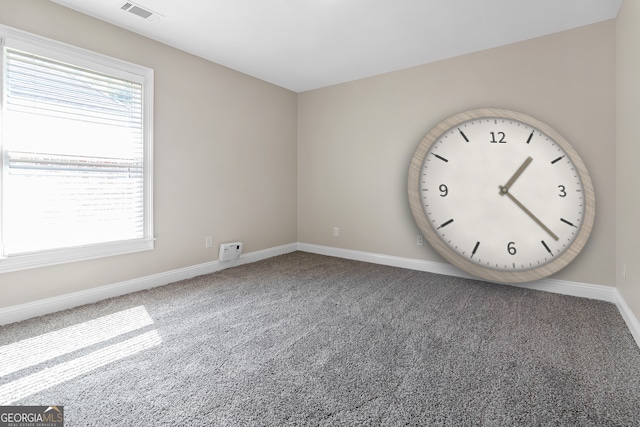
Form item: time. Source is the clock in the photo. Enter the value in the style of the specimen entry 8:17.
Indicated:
1:23
